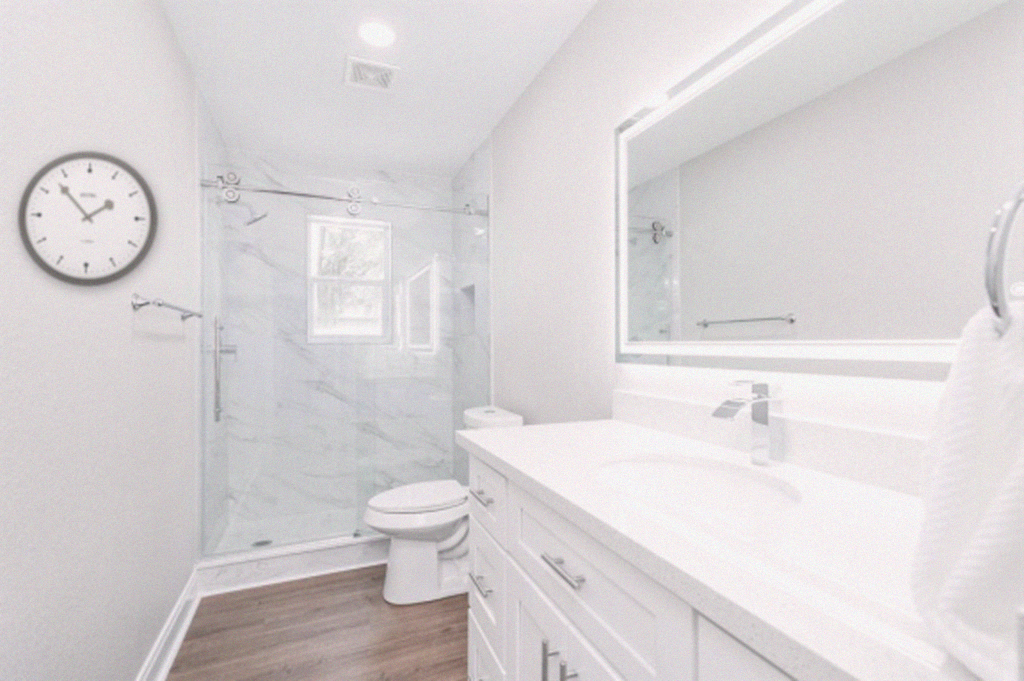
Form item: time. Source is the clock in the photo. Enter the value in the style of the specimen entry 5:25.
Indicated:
1:53
